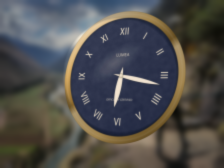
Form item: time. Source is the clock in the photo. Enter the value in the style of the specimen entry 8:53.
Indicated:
6:17
